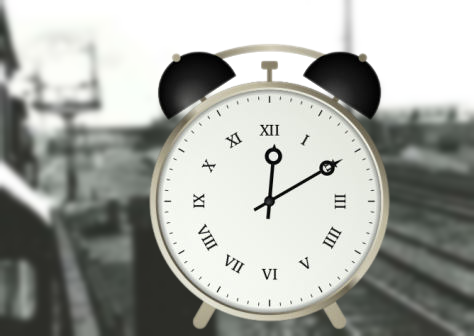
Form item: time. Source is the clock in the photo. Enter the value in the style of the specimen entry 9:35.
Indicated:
12:10
